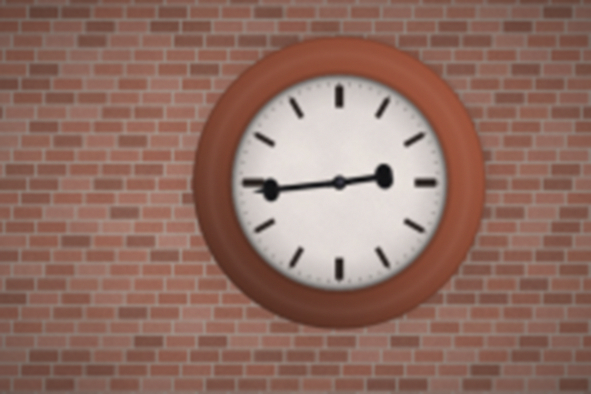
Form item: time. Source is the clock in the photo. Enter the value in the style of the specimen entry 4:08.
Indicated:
2:44
